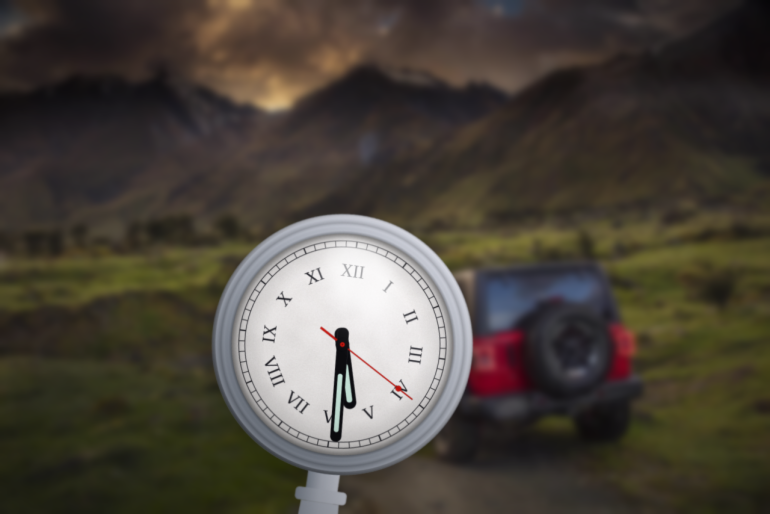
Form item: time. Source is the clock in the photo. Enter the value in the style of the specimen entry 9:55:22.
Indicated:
5:29:20
